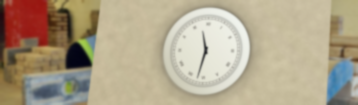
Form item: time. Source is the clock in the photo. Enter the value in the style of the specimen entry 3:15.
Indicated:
11:32
